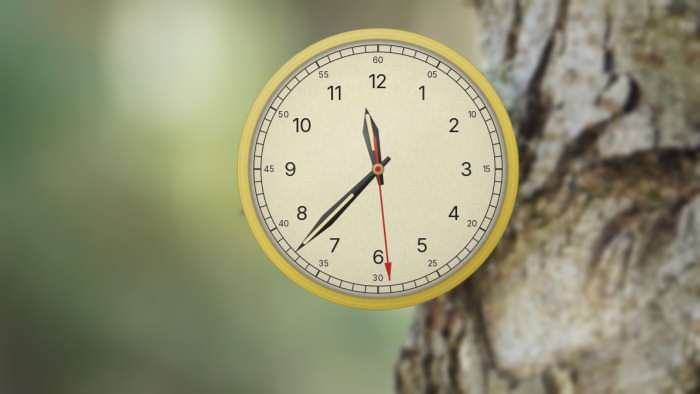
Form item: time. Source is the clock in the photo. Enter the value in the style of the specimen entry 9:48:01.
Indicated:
11:37:29
